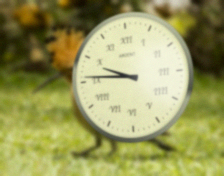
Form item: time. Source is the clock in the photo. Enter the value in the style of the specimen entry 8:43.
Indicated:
9:46
